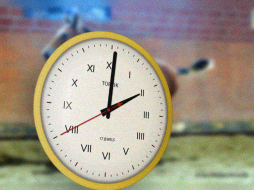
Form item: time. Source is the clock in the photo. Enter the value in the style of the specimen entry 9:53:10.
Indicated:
2:00:40
